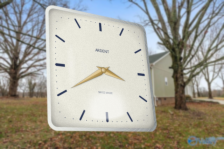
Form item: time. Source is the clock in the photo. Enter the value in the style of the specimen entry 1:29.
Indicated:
3:40
